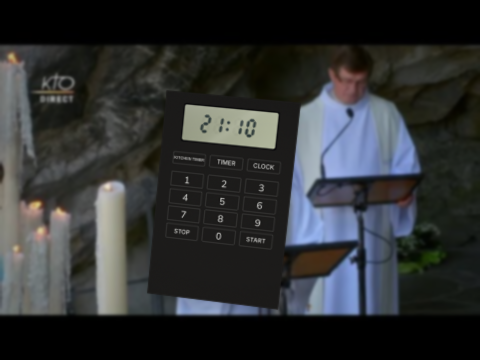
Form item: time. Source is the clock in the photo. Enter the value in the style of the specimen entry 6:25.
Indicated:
21:10
